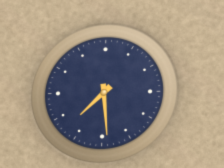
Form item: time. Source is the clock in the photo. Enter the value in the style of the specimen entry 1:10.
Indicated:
7:29
